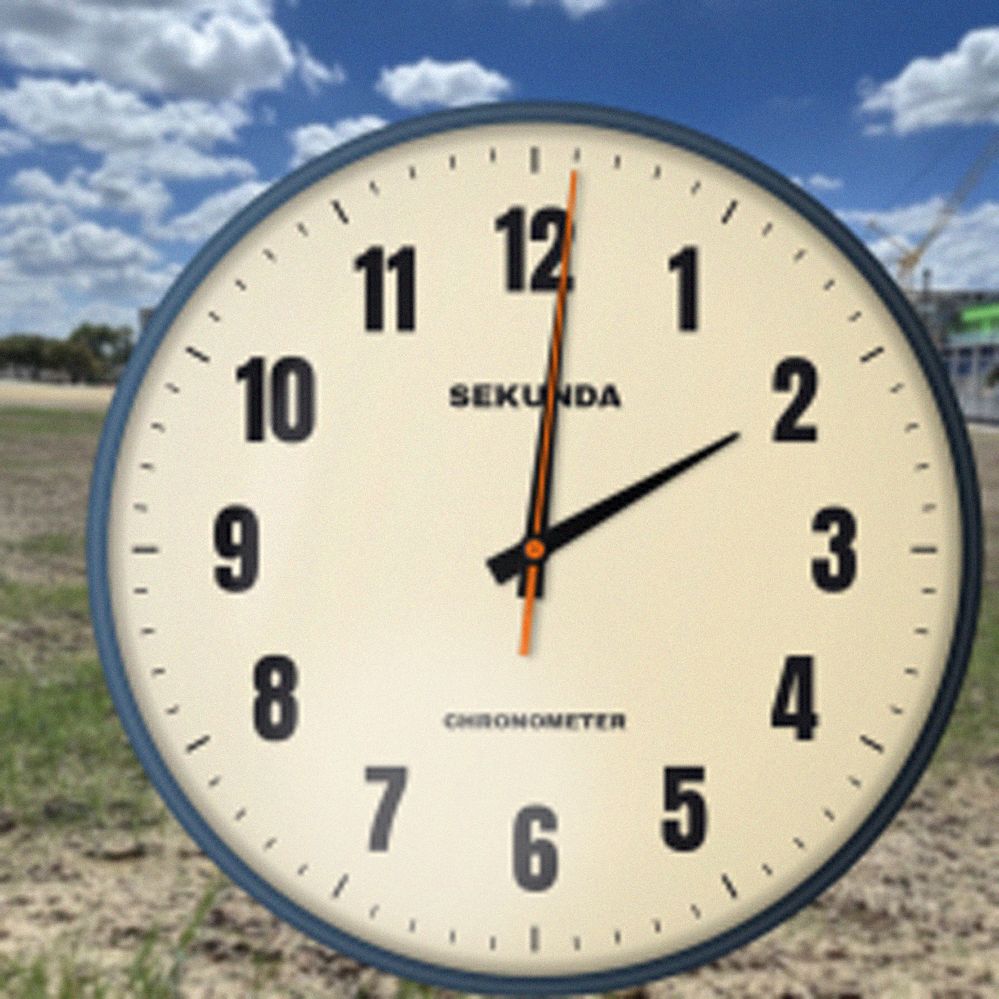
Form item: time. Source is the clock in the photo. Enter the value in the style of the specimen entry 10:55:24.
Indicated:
2:01:01
